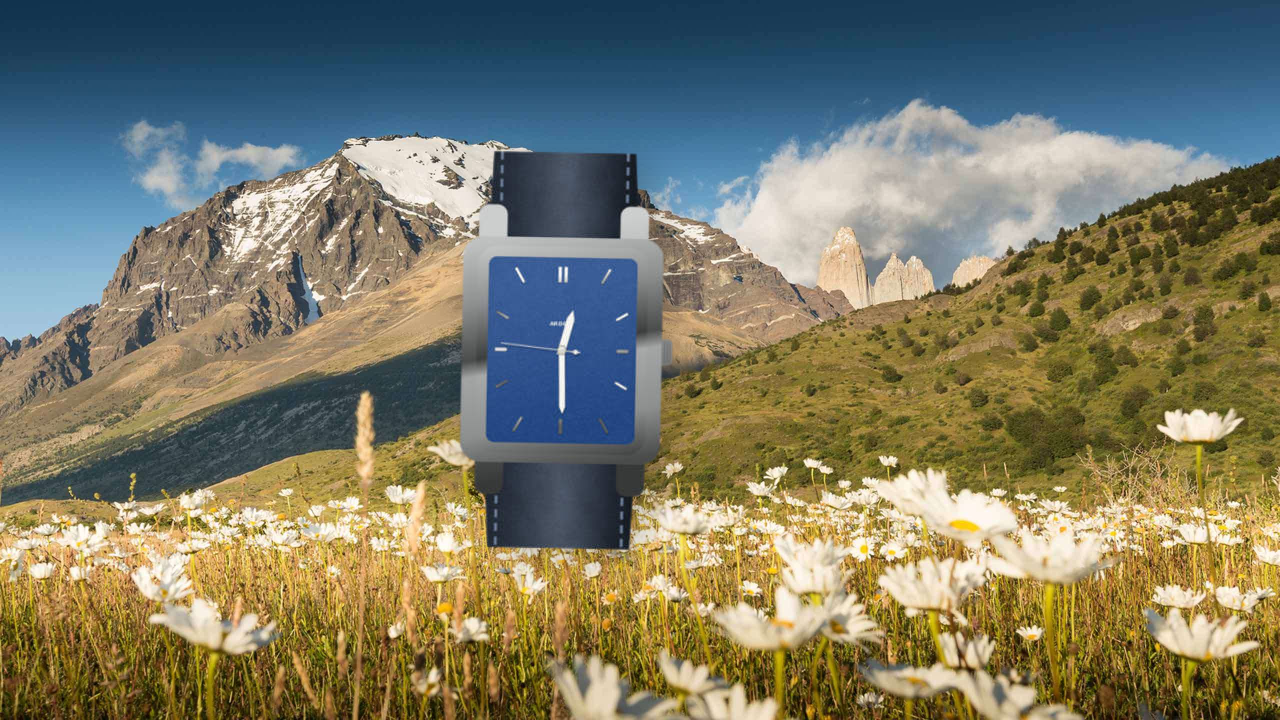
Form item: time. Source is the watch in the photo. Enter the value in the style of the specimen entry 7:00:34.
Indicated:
12:29:46
